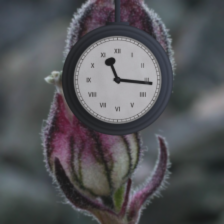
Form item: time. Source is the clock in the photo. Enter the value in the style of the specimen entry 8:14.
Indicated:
11:16
